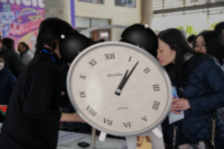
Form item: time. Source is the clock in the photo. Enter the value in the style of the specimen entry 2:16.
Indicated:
1:07
